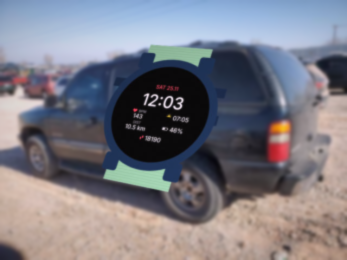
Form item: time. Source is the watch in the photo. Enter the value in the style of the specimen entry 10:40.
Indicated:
12:03
